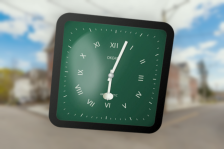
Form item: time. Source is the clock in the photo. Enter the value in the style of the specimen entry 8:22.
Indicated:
6:03
